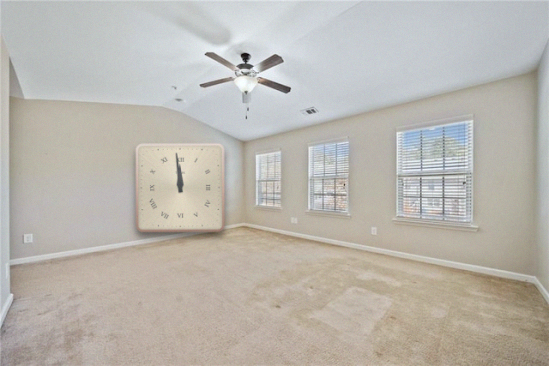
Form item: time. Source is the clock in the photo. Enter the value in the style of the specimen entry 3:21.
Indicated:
11:59
